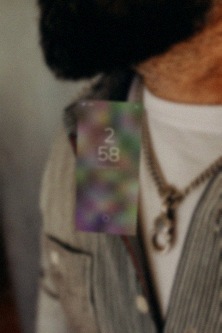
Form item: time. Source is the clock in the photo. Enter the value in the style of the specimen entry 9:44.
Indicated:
2:58
